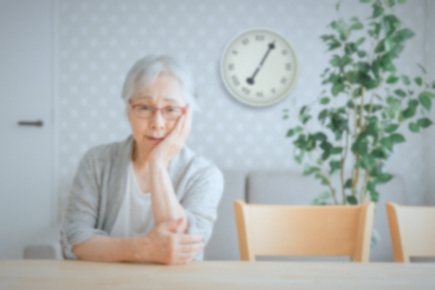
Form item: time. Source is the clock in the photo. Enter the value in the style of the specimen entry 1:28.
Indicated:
7:05
